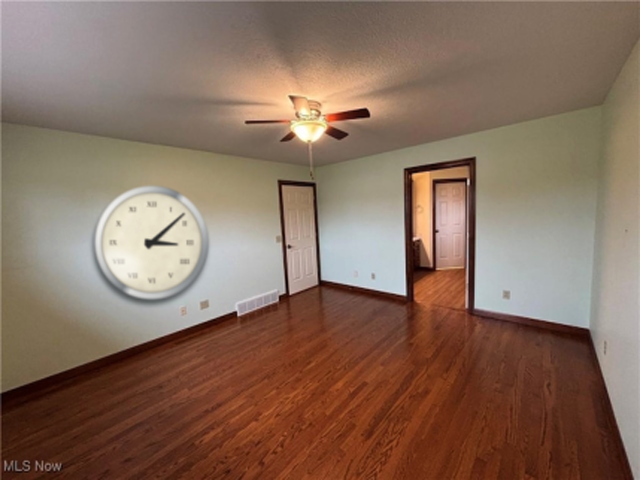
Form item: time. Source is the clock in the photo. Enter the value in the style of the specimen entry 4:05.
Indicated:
3:08
